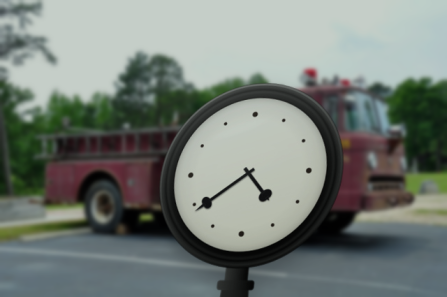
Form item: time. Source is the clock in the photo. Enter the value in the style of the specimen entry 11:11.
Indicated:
4:39
